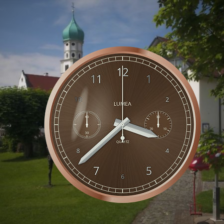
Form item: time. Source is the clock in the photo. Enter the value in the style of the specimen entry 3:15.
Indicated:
3:38
